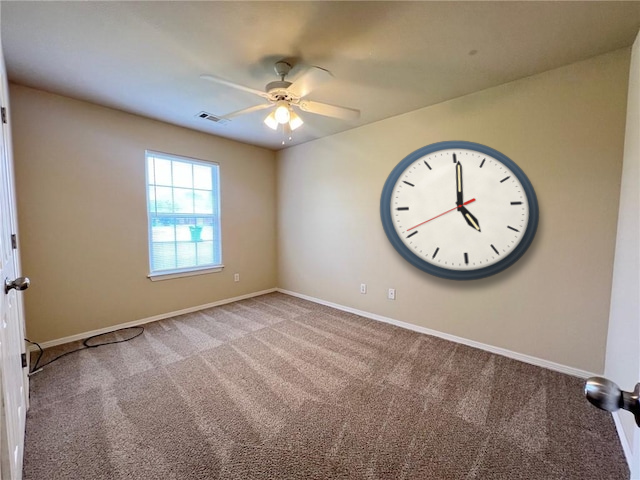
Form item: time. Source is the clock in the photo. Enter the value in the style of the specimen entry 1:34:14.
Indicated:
5:00:41
